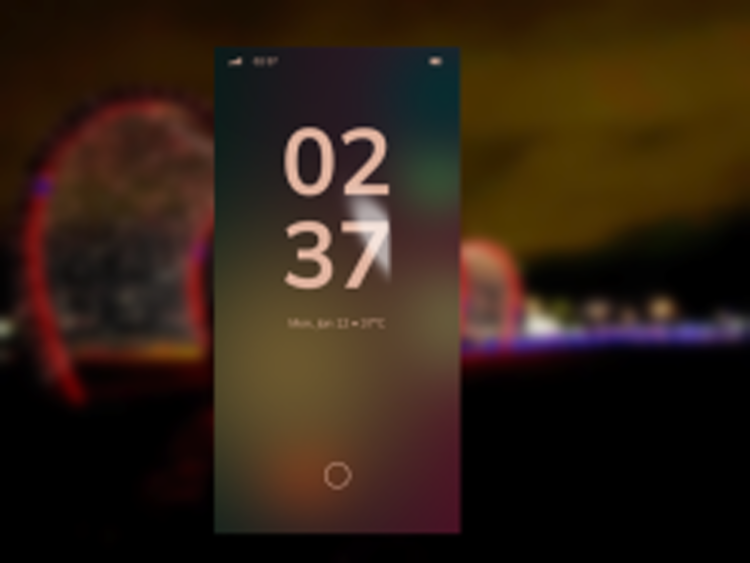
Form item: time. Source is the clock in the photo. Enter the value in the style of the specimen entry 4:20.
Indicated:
2:37
